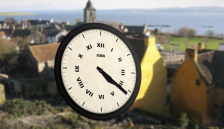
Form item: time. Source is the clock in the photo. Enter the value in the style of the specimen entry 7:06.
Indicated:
4:21
